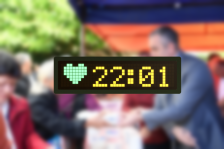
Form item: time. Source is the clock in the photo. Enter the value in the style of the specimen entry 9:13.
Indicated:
22:01
